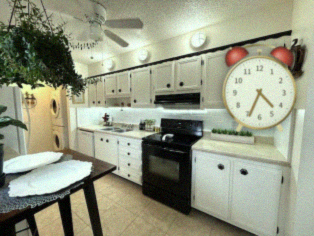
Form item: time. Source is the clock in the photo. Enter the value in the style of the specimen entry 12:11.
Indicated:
4:34
